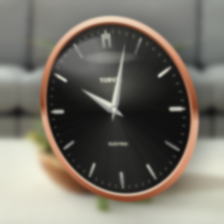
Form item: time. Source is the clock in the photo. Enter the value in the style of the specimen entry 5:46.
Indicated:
10:03
